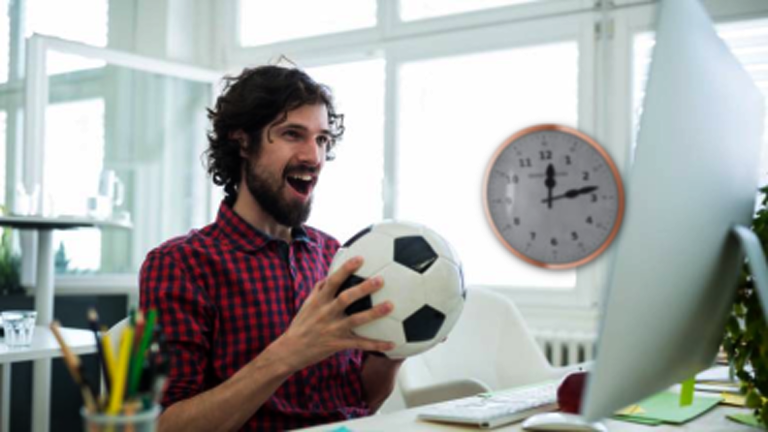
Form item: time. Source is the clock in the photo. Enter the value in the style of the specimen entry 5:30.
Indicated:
12:13
